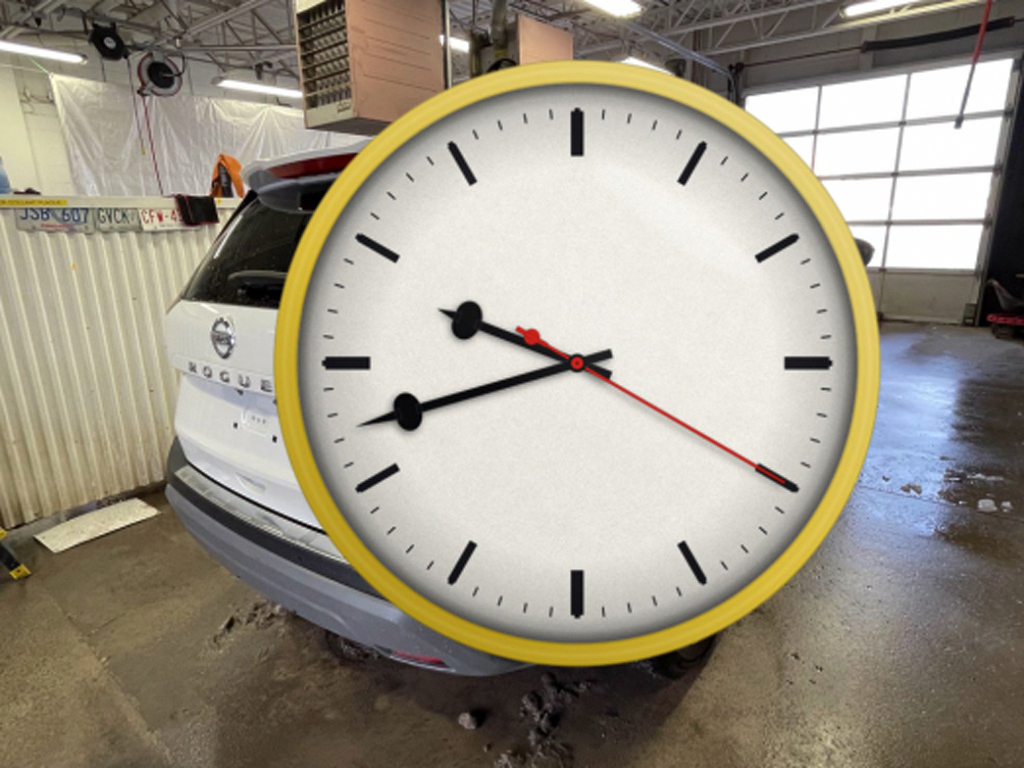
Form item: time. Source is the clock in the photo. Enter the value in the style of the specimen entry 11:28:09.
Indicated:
9:42:20
